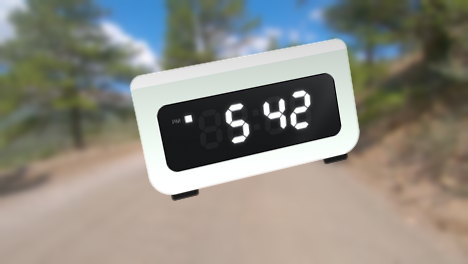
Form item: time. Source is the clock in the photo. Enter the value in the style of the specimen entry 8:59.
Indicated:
5:42
